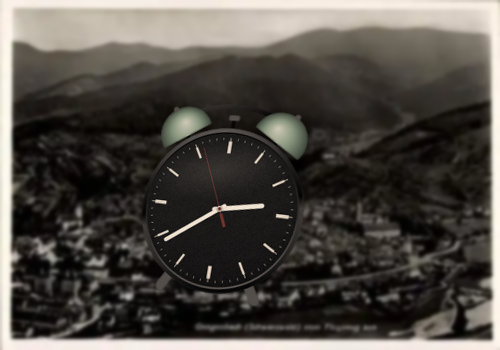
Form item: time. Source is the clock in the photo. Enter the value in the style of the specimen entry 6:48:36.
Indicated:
2:38:56
